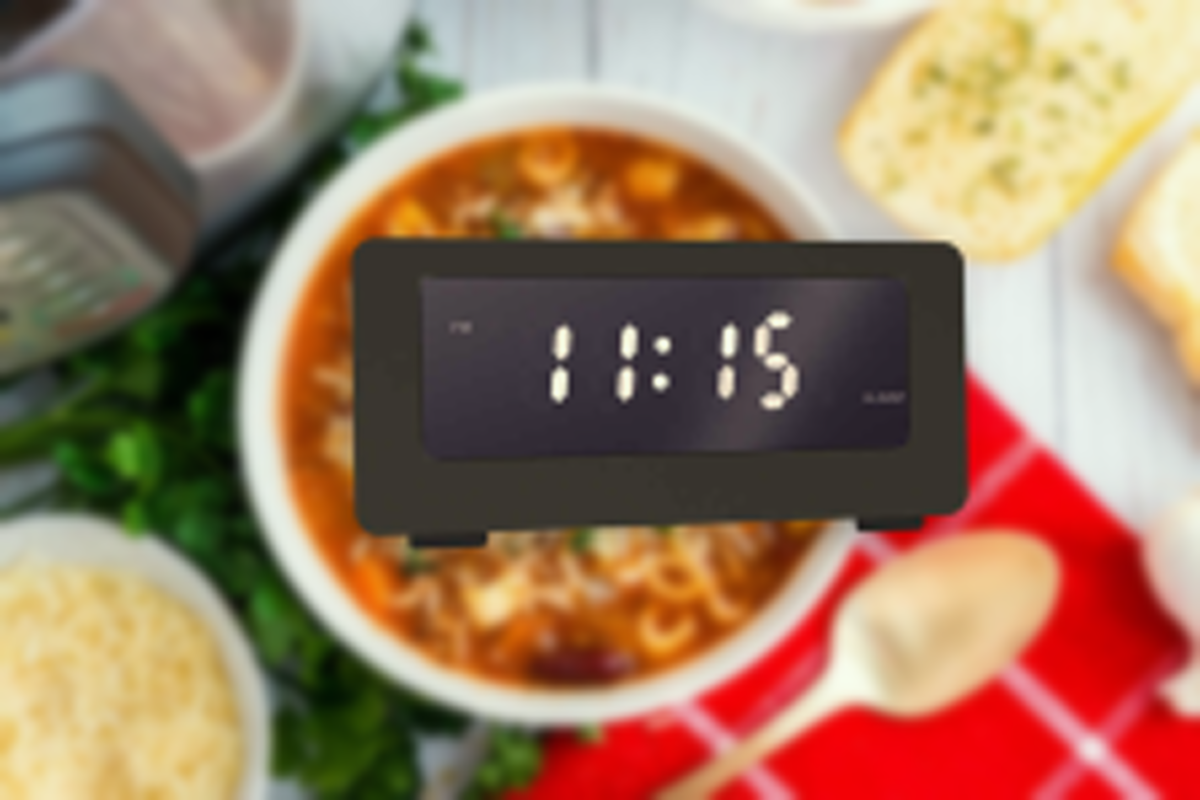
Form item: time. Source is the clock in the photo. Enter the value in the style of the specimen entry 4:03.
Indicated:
11:15
